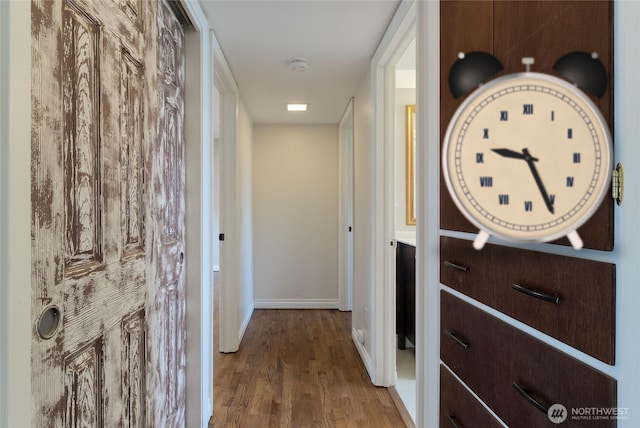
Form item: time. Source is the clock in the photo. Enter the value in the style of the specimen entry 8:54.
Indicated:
9:26
